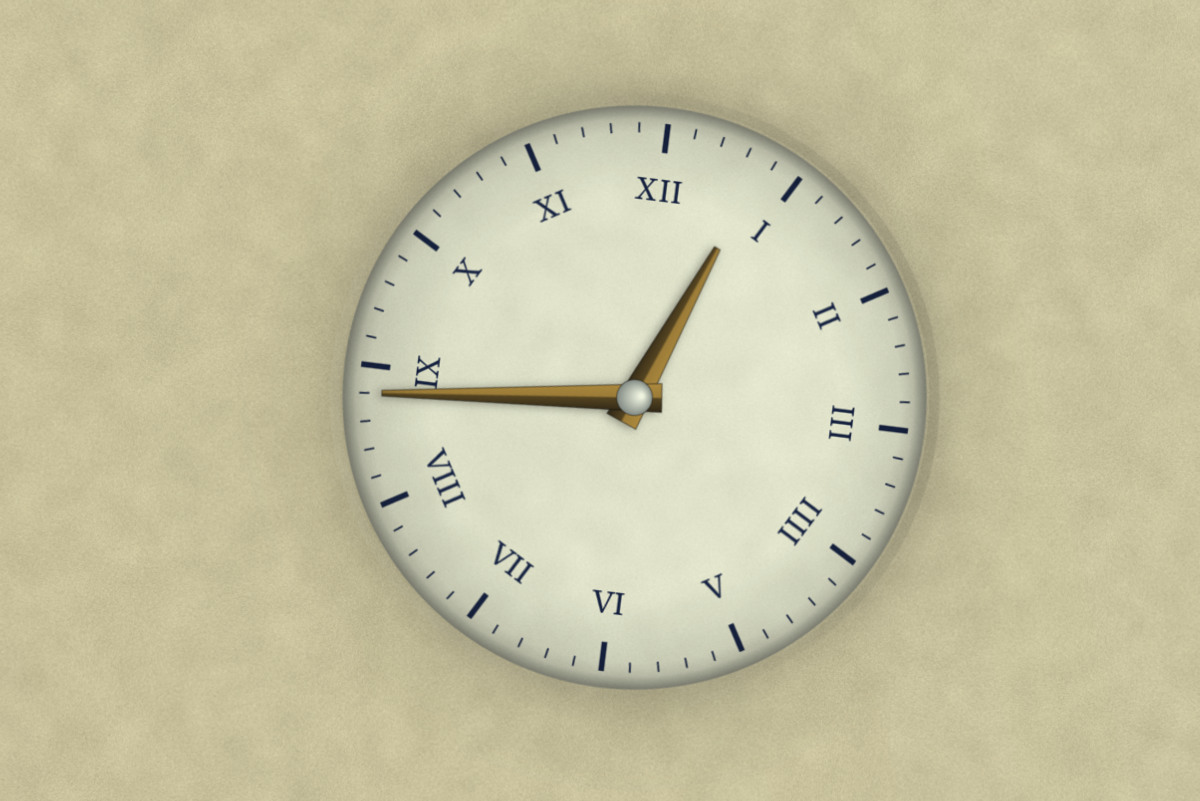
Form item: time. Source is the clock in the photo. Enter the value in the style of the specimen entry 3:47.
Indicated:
12:44
